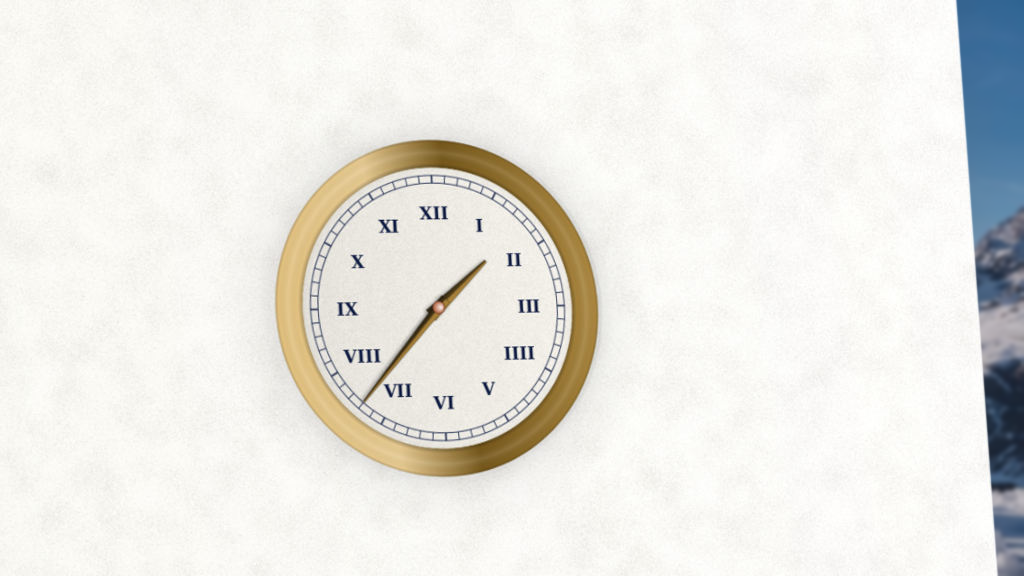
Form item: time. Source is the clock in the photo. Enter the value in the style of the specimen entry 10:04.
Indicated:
1:37
